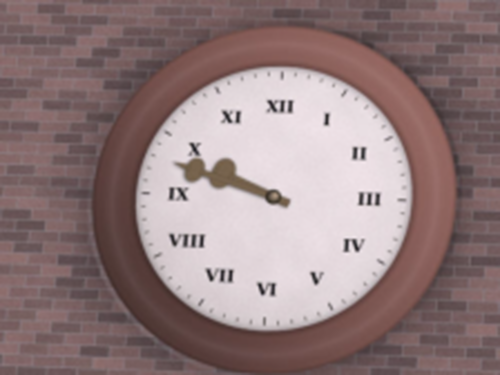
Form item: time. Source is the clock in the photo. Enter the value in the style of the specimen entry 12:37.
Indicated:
9:48
